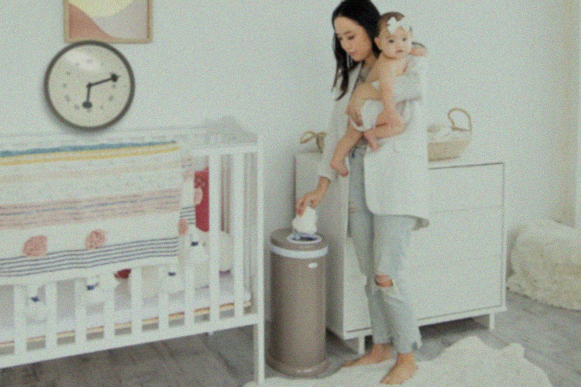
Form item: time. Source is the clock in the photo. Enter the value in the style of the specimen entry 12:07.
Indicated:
6:12
